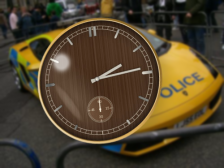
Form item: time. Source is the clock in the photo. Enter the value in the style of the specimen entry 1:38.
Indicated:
2:14
